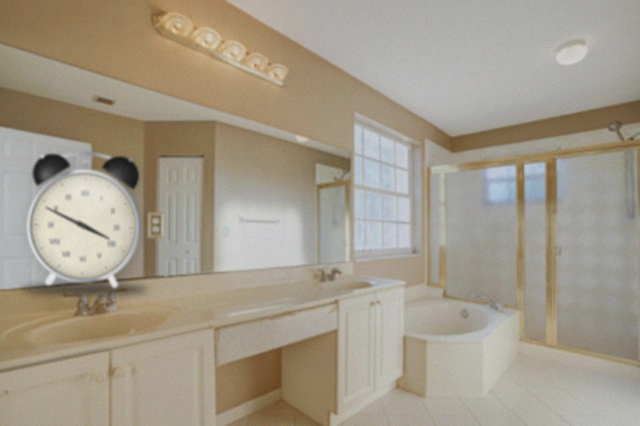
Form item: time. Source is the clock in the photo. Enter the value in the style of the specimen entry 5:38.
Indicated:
3:49
